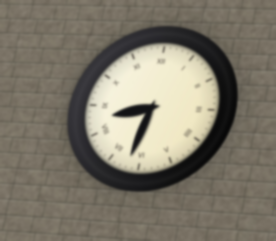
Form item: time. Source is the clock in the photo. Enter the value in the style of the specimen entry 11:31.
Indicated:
8:32
